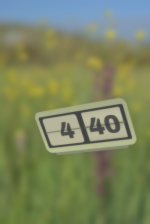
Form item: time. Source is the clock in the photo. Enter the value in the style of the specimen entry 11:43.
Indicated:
4:40
